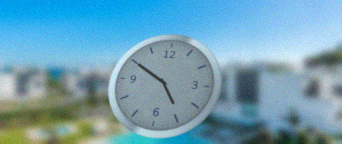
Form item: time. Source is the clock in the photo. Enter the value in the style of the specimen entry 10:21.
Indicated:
4:50
